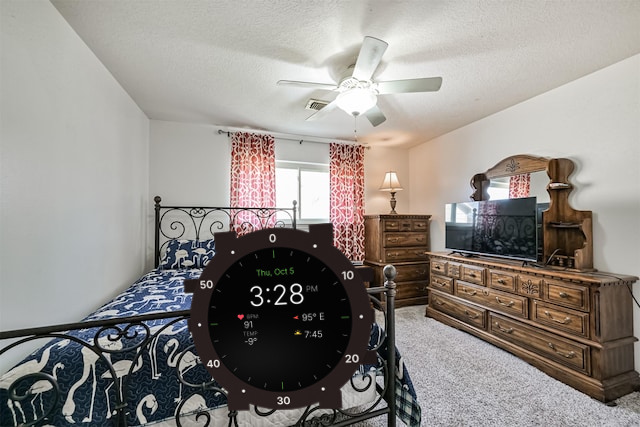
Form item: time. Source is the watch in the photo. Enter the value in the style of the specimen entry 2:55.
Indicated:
3:28
